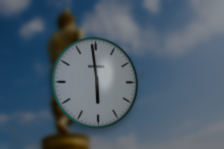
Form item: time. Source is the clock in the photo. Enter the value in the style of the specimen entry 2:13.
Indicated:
5:59
